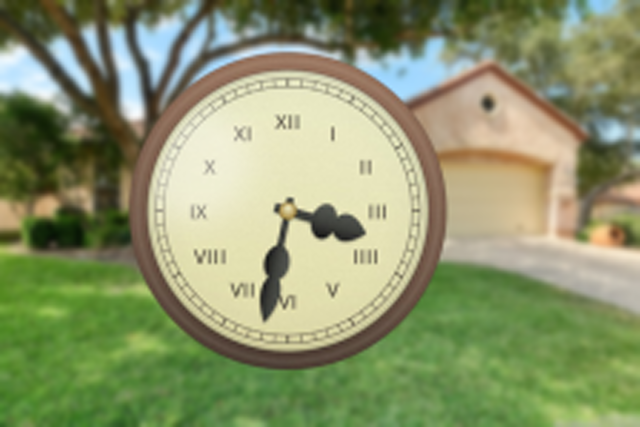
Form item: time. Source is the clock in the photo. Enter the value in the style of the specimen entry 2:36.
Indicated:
3:32
